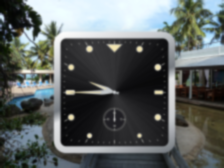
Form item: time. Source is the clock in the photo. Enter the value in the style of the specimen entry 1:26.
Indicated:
9:45
